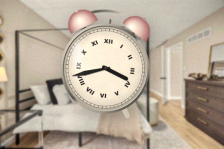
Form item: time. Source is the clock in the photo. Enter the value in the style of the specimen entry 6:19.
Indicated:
3:42
